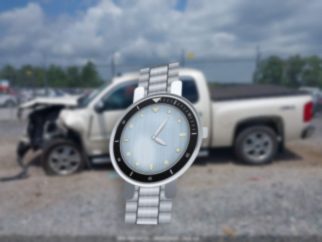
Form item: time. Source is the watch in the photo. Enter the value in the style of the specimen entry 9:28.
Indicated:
4:06
